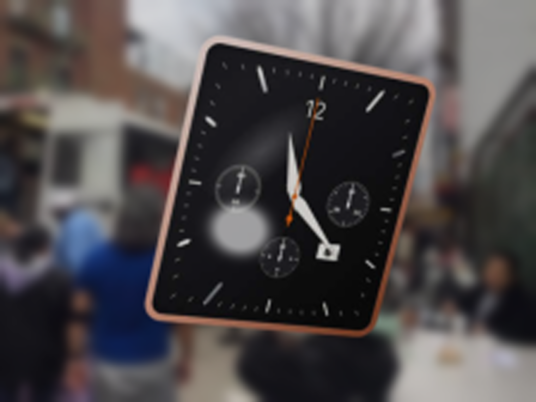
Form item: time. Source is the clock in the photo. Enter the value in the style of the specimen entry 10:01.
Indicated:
11:22
